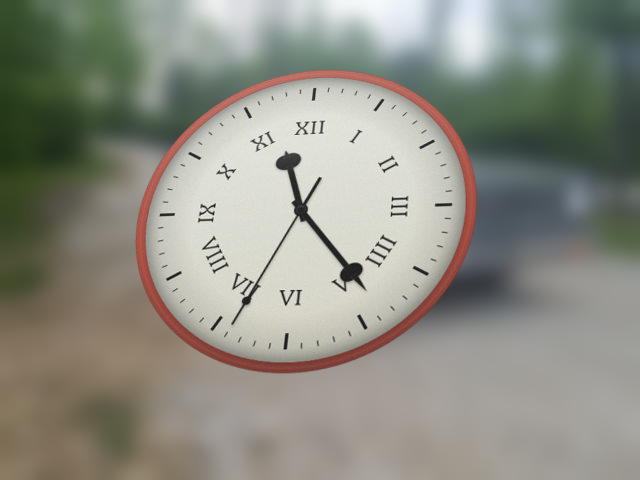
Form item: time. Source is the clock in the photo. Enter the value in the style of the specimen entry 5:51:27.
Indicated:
11:23:34
